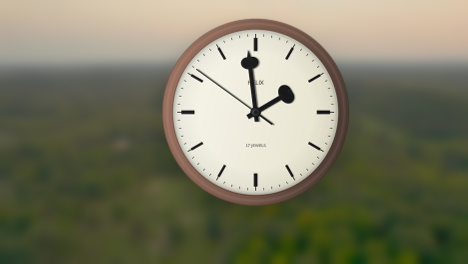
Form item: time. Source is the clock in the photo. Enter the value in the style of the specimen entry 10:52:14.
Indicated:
1:58:51
